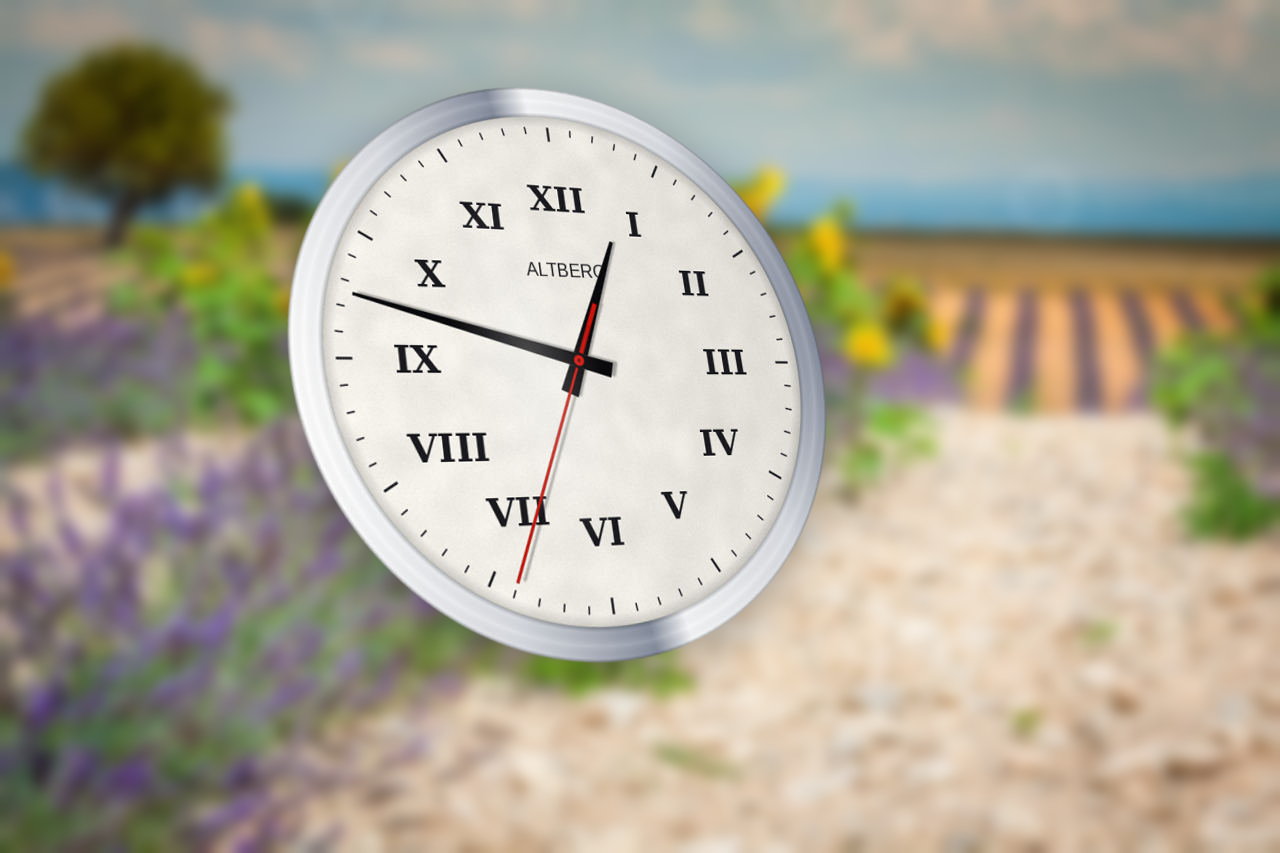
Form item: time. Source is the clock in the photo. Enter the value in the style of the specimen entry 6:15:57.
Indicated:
12:47:34
